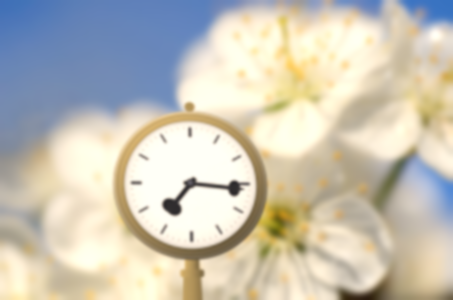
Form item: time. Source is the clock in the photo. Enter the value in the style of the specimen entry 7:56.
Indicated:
7:16
